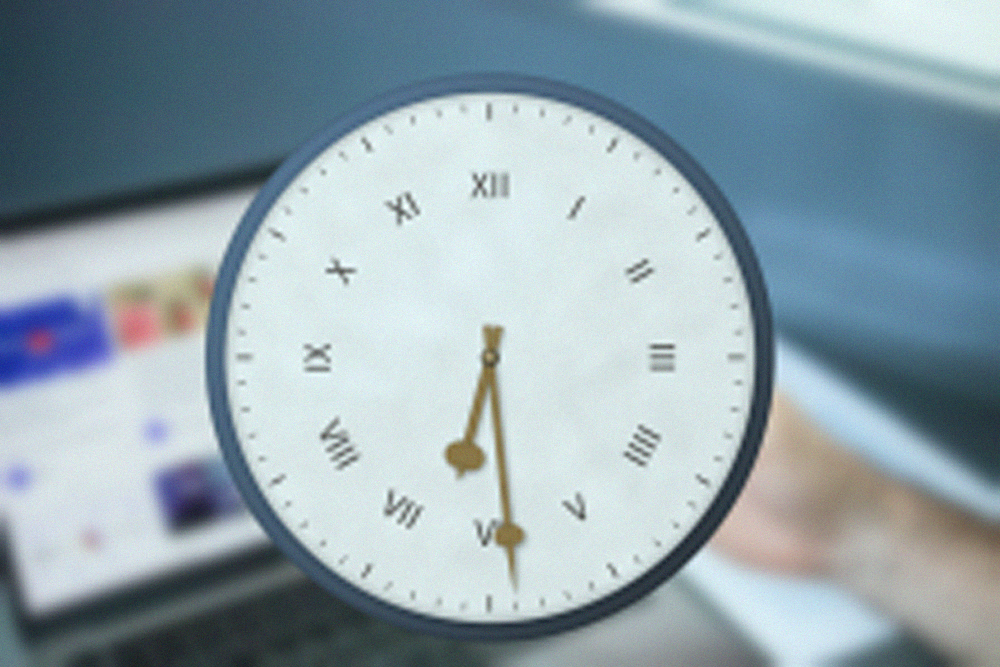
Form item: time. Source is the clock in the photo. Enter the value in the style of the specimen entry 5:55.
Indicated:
6:29
